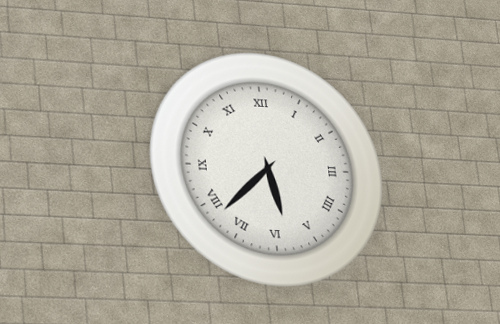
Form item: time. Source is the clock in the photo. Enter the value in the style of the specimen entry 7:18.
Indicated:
5:38
